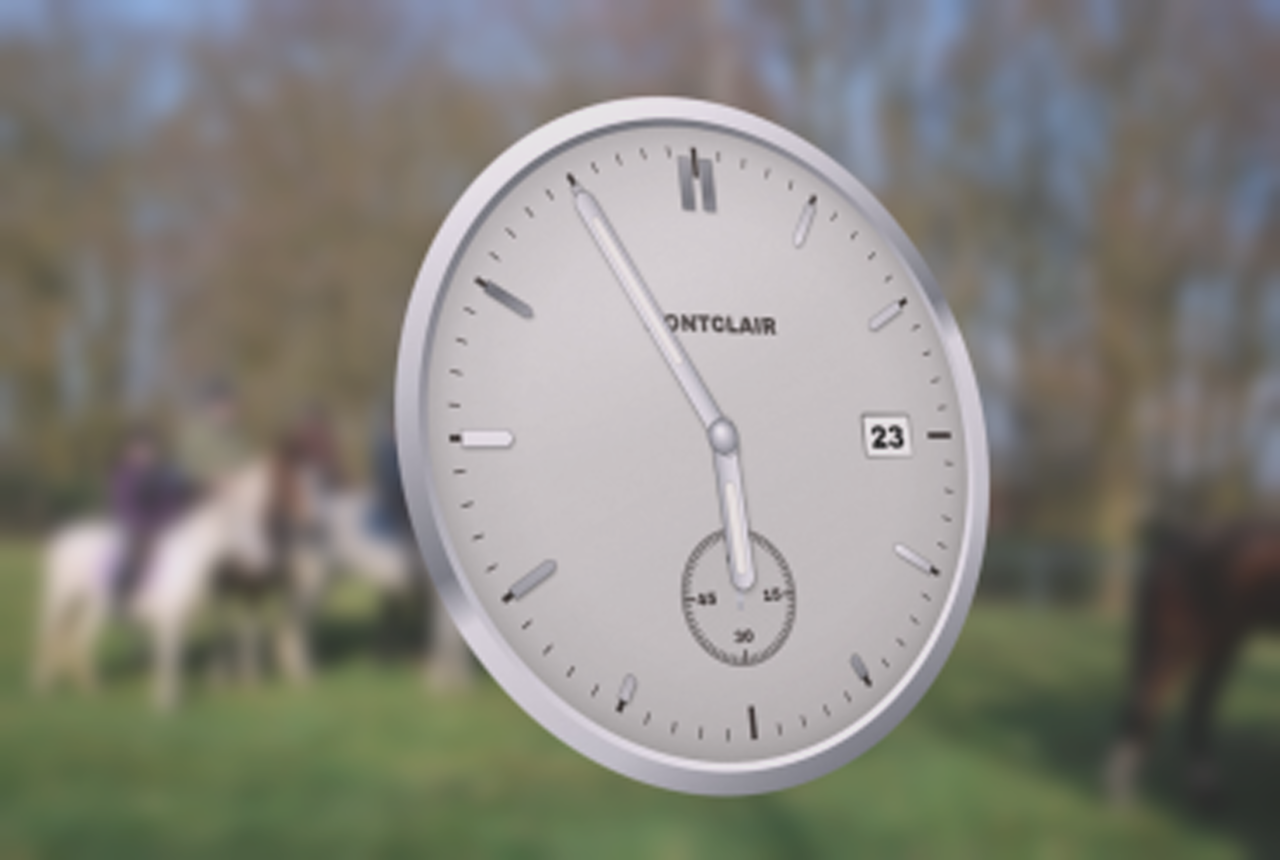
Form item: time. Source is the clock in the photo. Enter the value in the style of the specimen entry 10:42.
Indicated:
5:55
